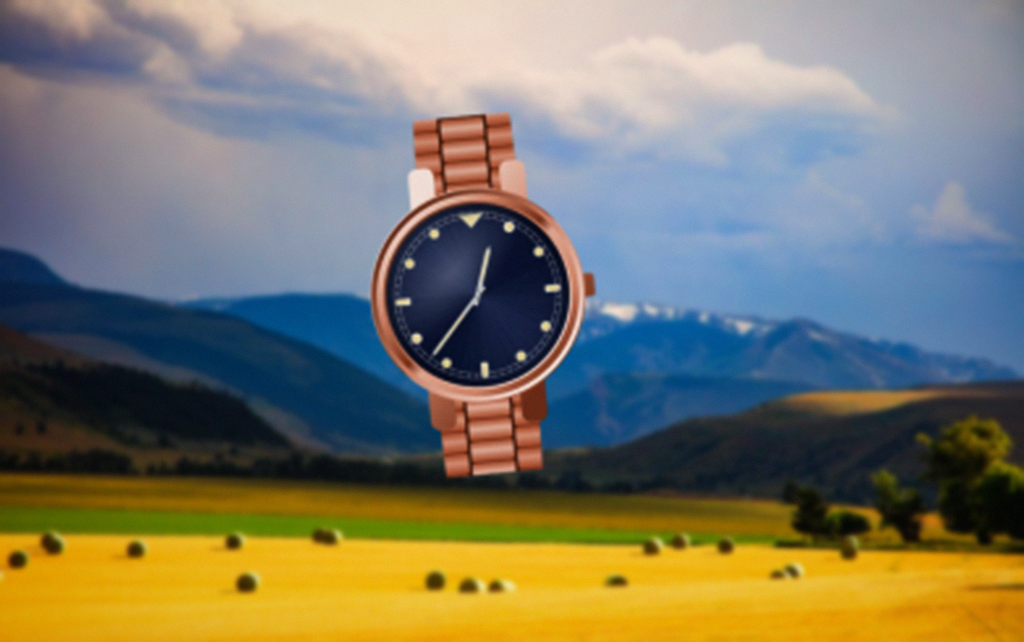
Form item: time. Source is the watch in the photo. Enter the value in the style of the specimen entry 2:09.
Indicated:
12:37
